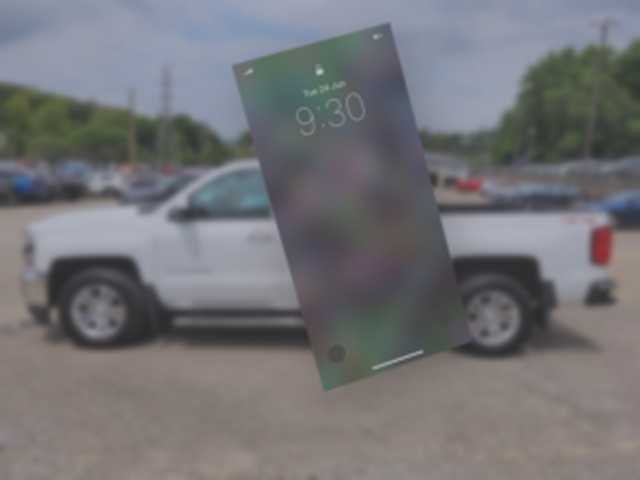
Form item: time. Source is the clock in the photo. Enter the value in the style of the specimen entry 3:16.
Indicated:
9:30
